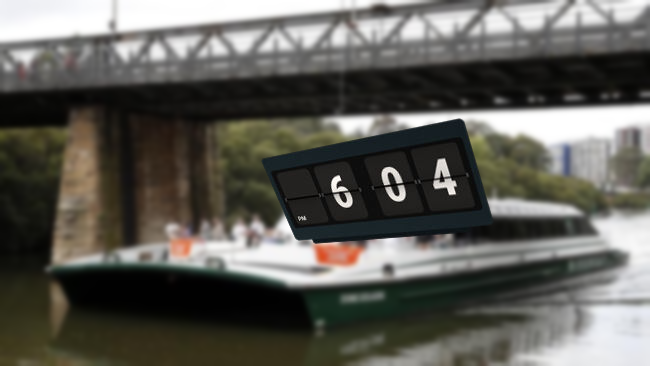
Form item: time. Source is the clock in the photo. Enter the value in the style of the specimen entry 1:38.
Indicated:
6:04
